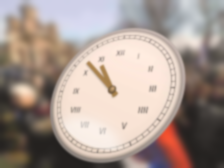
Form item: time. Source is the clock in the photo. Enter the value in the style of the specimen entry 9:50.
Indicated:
10:52
